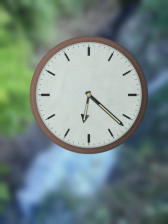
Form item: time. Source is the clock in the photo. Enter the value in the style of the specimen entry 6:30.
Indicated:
6:22
